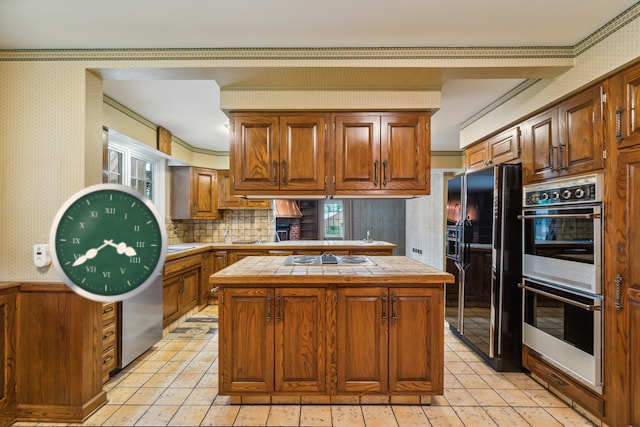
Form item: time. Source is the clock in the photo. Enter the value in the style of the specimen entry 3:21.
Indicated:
3:39
